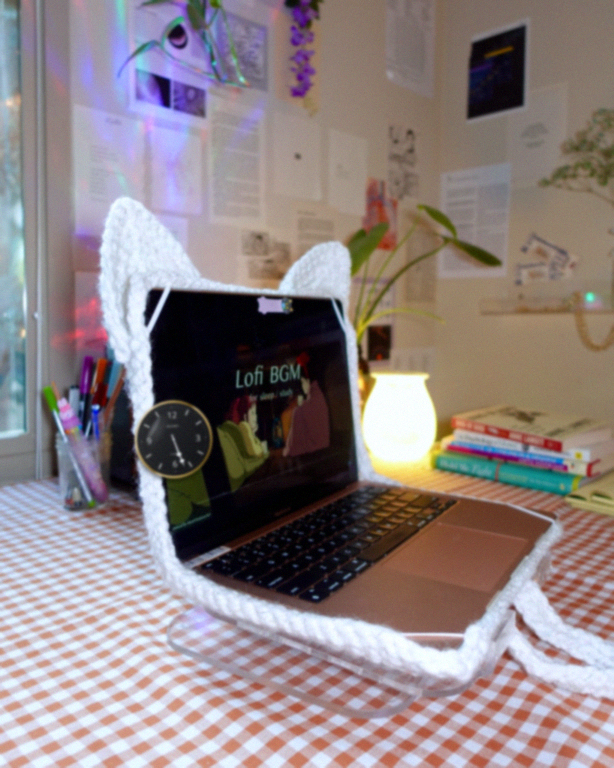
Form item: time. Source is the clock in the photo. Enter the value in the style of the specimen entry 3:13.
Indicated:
5:27
